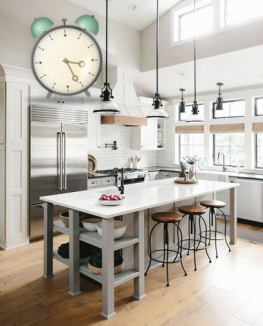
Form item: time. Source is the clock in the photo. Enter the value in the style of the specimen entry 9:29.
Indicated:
3:26
